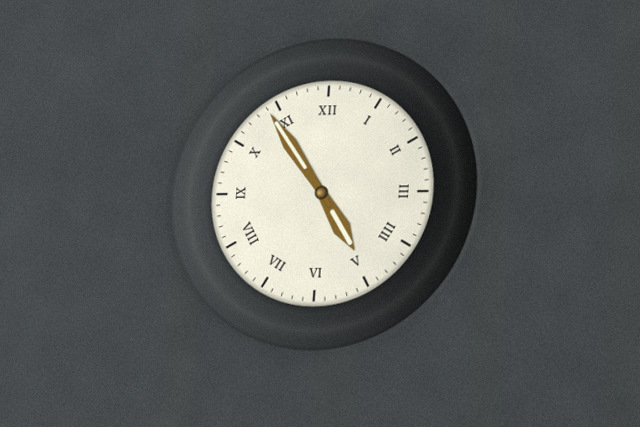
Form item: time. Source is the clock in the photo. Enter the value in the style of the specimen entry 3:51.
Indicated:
4:54
